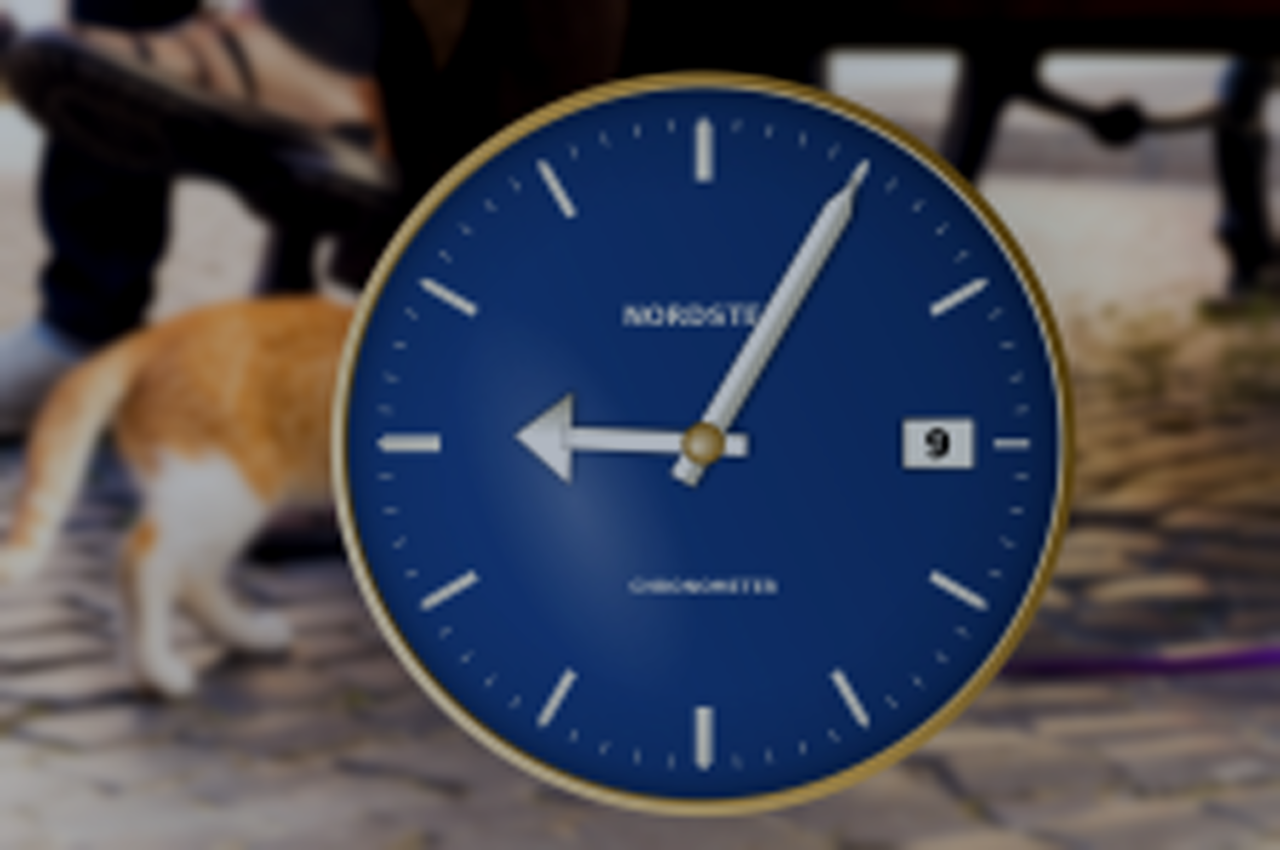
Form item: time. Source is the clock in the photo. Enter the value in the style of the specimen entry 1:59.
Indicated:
9:05
